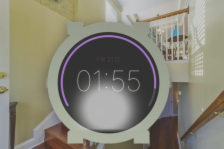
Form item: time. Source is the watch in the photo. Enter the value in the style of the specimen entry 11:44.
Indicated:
1:55
